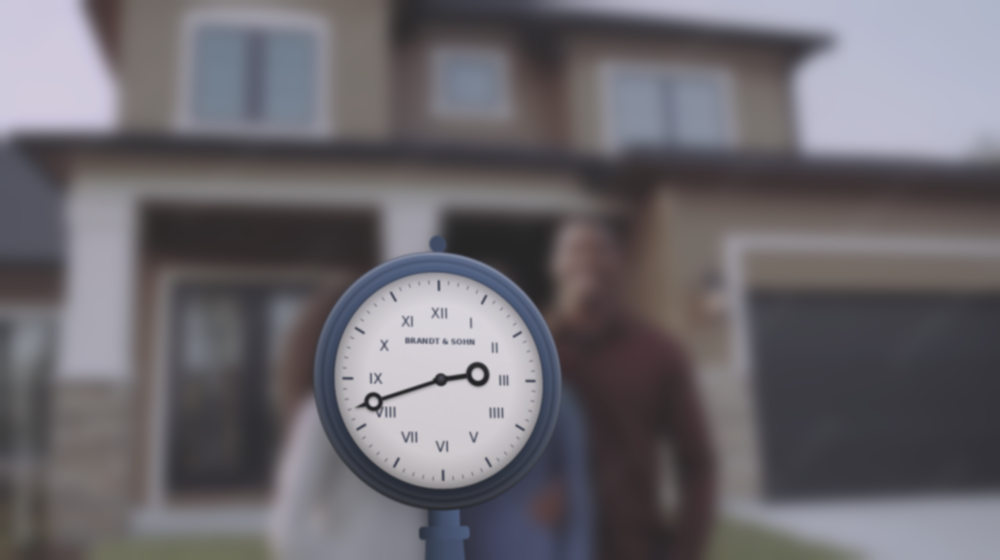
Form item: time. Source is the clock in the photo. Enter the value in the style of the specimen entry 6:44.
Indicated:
2:42
